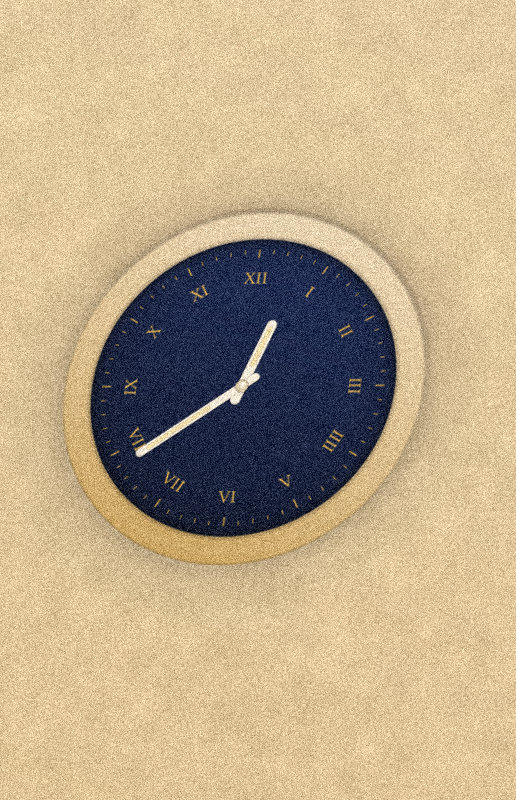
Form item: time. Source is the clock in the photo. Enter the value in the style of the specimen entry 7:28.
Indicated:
12:39
